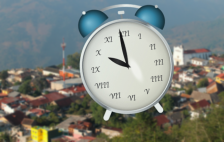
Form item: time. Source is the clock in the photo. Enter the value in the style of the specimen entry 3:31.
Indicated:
9:59
